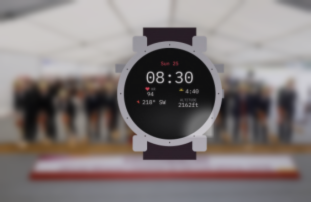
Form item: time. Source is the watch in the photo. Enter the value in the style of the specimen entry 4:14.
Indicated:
8:30
